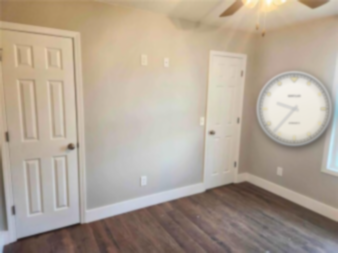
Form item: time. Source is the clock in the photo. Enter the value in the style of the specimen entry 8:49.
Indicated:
9:37
